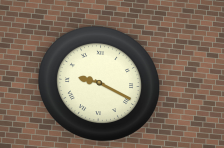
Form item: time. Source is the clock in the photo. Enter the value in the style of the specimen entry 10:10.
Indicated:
9:19
